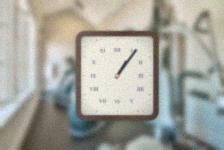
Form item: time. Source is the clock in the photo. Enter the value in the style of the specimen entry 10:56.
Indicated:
1:06
